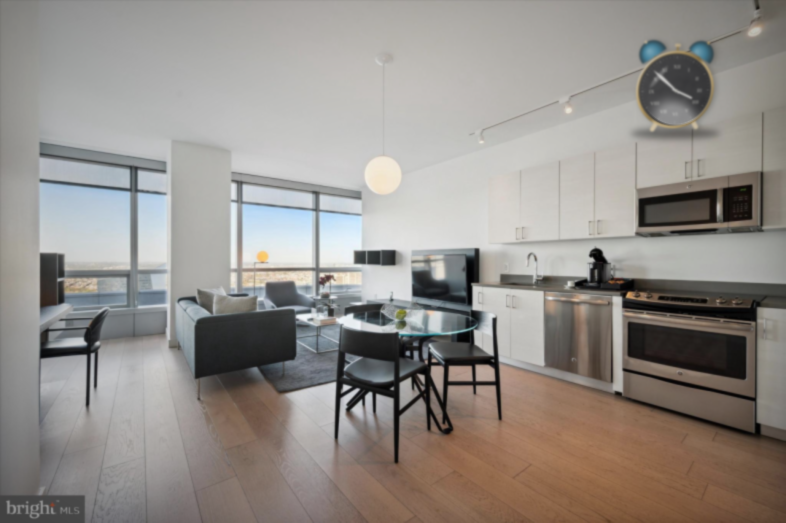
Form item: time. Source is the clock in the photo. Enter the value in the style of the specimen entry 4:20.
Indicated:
3:52
